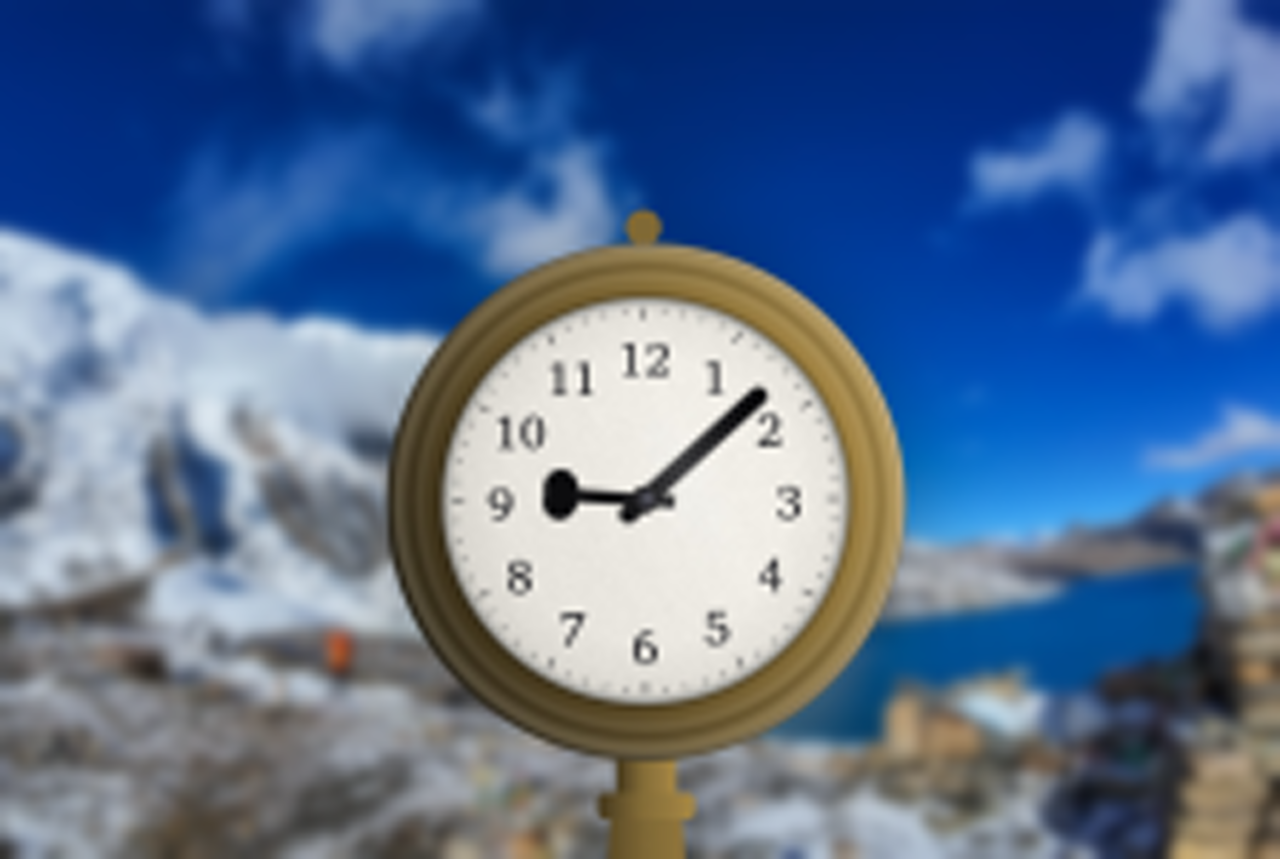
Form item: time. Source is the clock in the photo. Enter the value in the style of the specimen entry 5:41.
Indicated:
9:08
